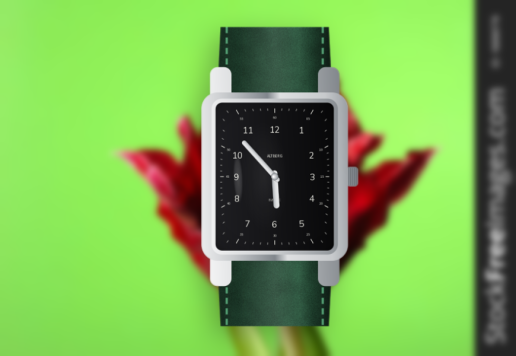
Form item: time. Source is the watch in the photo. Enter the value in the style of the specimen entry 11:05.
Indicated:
5:53
